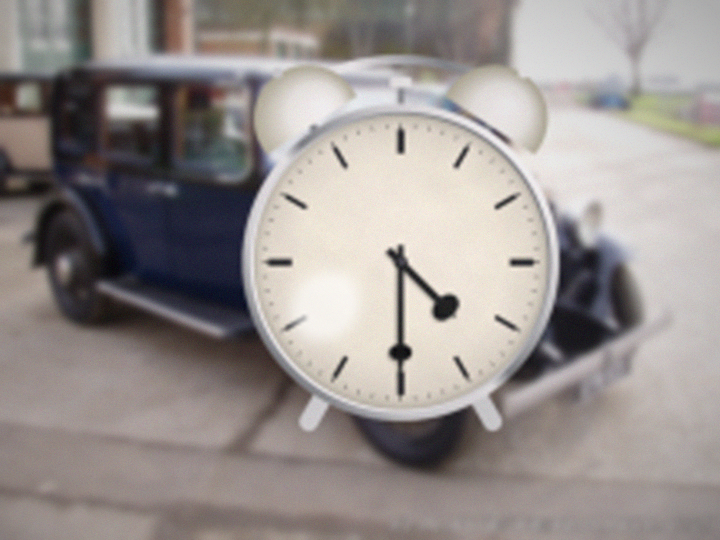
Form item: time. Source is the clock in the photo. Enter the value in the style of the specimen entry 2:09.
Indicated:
4:30
